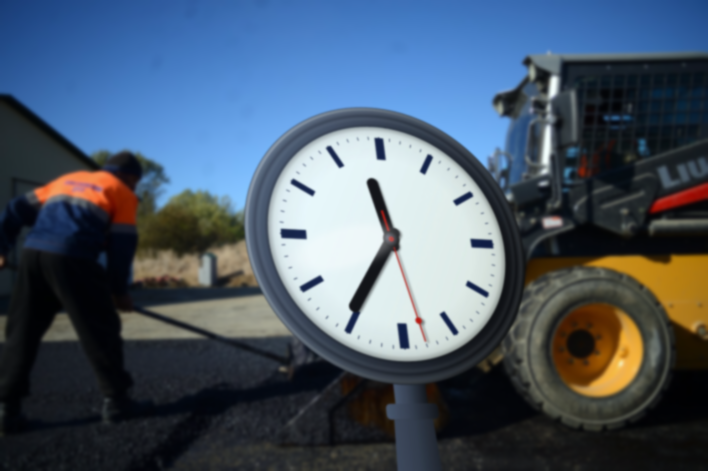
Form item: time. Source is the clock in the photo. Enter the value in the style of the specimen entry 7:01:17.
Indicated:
11:35:28
